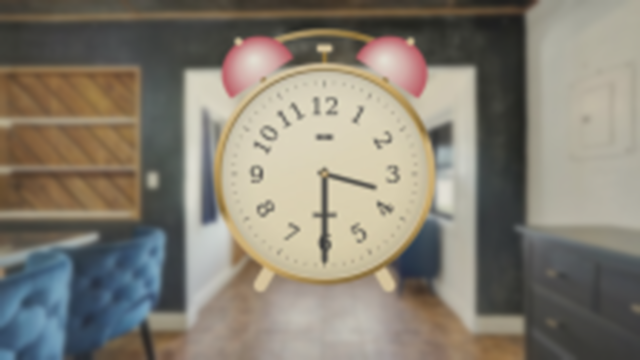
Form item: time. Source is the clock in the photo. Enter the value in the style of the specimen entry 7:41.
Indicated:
3:30
